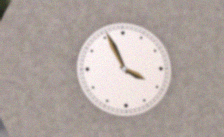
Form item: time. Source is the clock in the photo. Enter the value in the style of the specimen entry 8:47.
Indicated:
3:56
